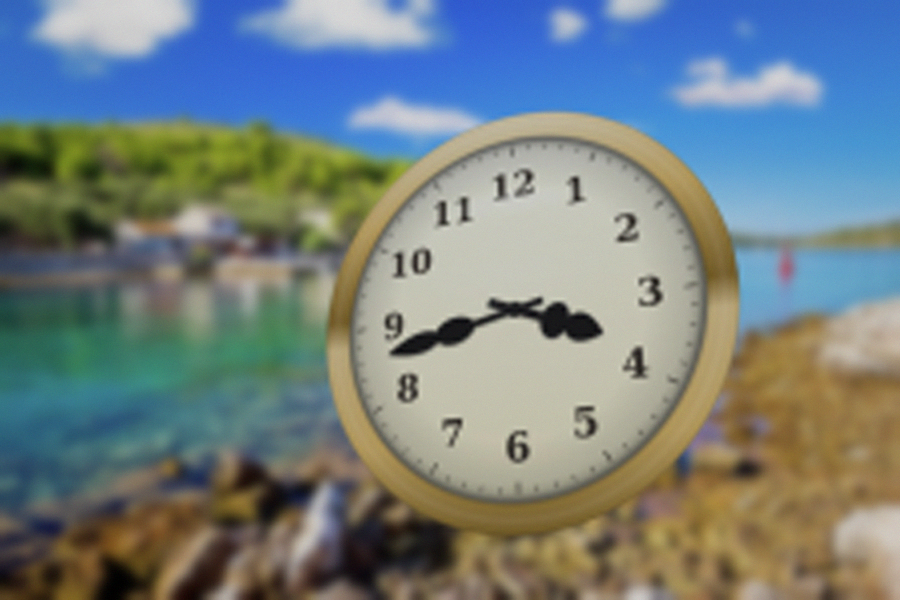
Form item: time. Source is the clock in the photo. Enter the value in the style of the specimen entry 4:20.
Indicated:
3:43
